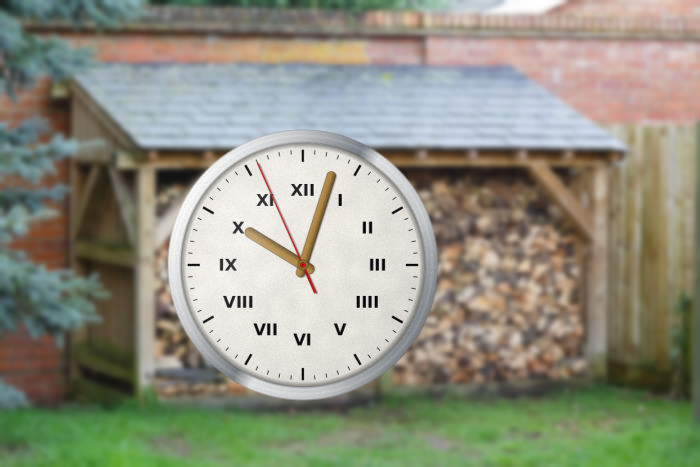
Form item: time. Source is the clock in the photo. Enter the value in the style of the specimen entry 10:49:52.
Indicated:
10:02:56
